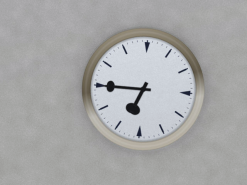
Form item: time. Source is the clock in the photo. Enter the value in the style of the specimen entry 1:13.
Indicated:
6:45
